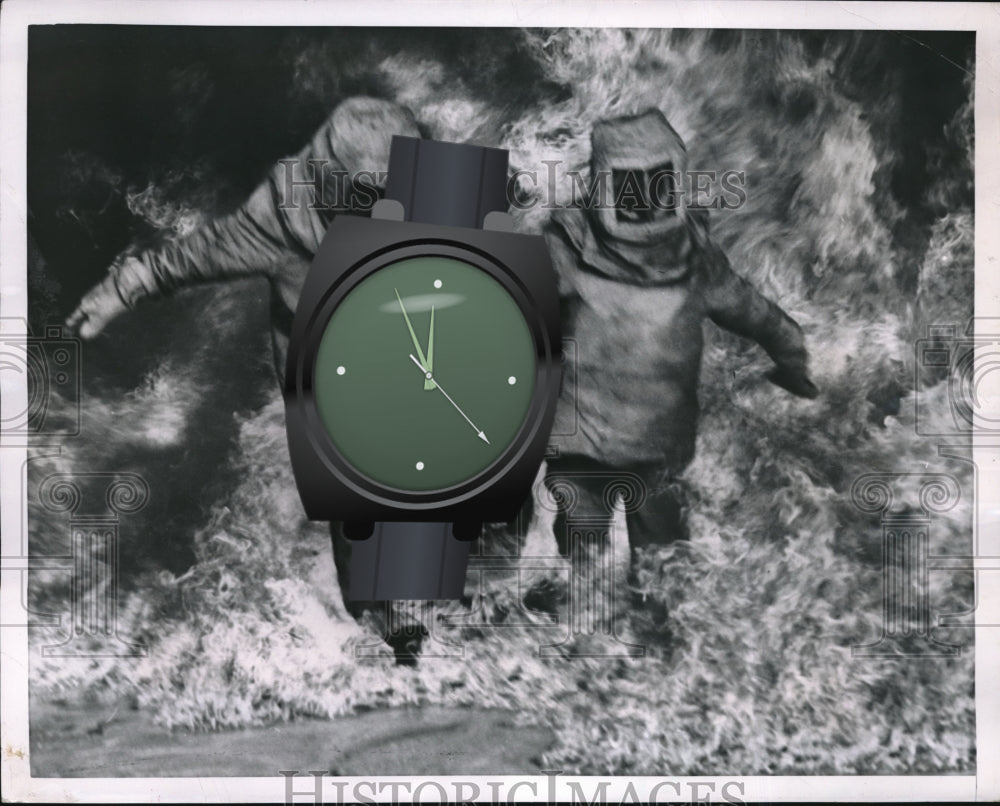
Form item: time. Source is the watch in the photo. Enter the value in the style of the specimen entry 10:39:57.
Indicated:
11:55:22
